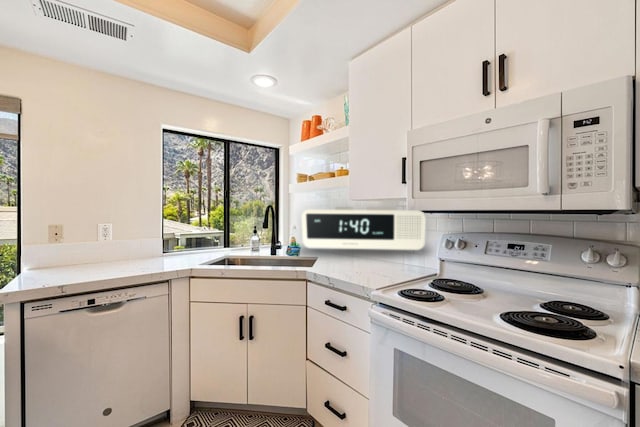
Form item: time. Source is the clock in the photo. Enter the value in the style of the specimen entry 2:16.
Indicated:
1:40
